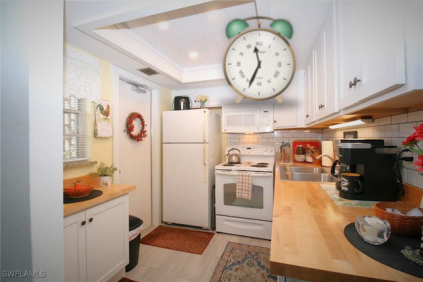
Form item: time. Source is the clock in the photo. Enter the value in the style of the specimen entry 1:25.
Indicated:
11:34
